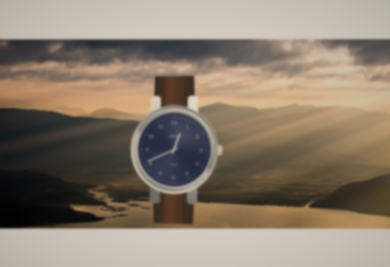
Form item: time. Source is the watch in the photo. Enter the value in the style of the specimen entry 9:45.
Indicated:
12:41
